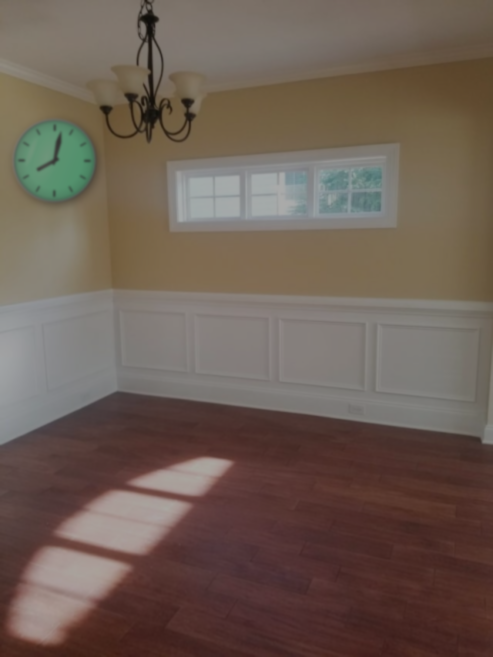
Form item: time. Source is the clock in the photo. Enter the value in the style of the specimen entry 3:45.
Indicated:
8:02
